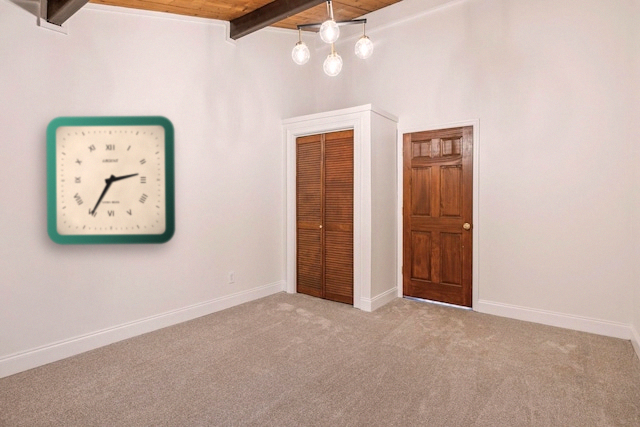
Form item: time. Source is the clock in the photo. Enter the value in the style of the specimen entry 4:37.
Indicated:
2:35
